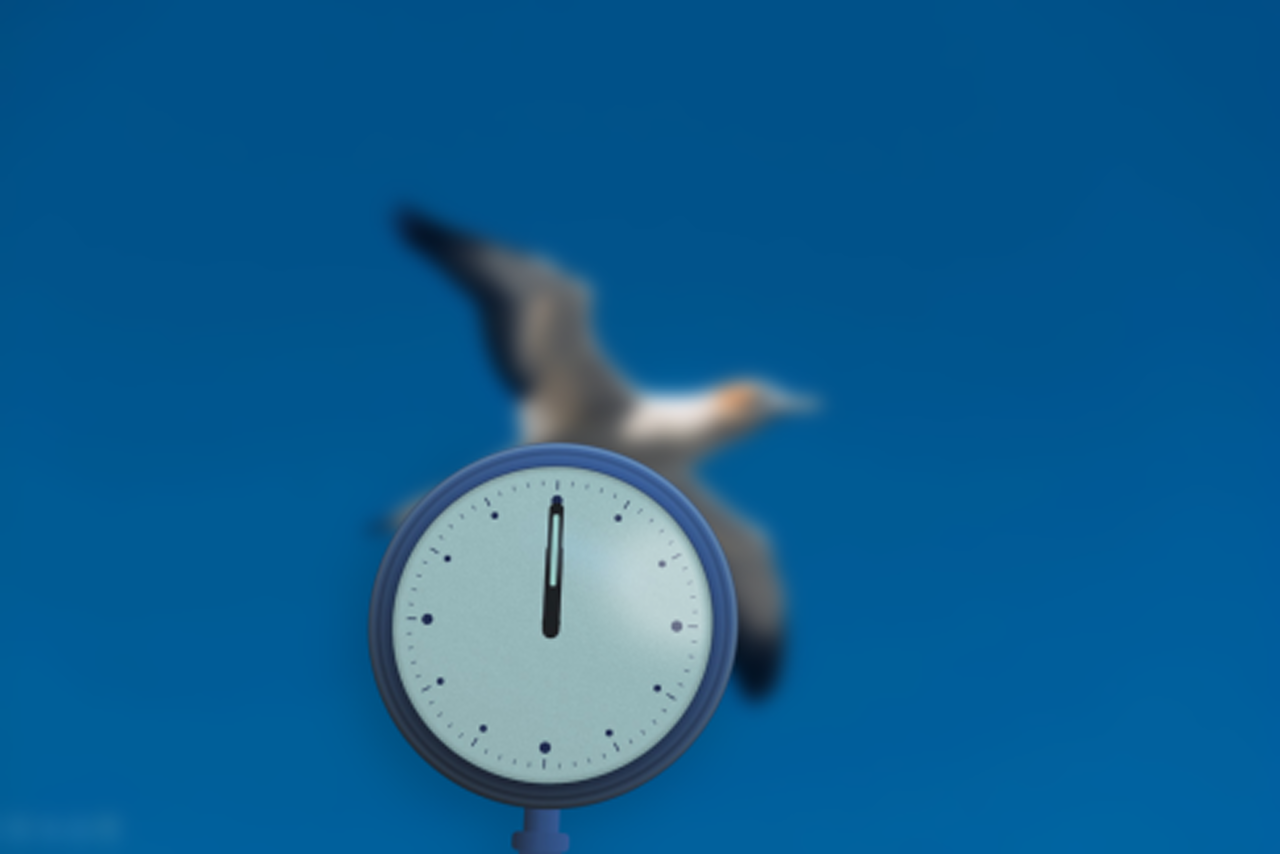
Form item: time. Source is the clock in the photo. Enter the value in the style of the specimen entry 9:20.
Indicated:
12:00
